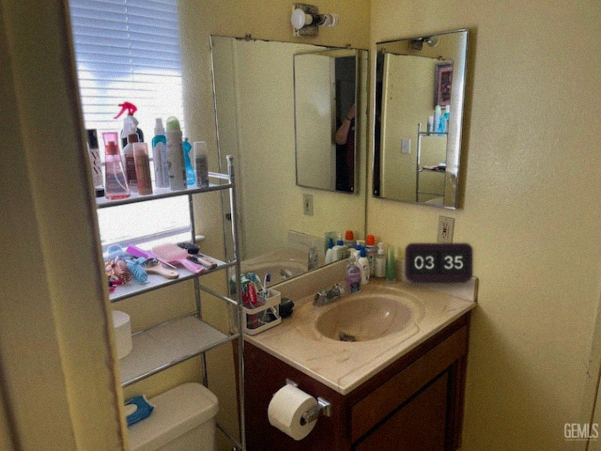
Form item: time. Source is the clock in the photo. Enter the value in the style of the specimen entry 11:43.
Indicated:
3:35
